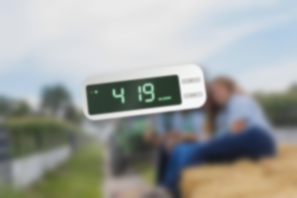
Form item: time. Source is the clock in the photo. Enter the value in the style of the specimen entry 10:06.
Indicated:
4:19
